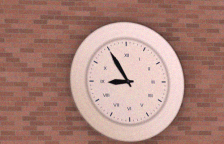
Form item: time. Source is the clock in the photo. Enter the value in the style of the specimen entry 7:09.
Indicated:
8:55
